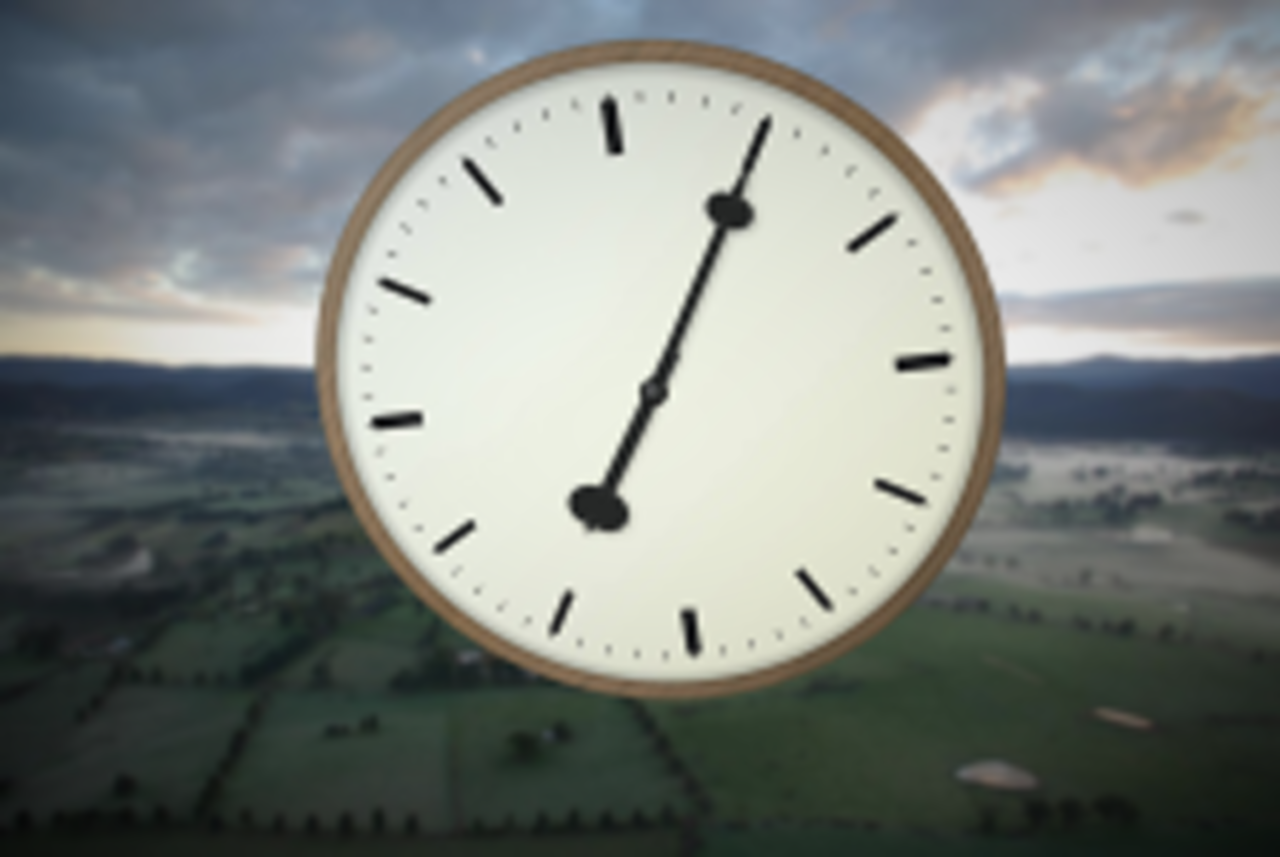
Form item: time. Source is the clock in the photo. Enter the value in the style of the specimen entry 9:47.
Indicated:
7:05
